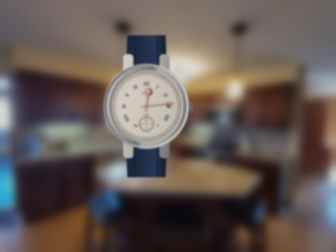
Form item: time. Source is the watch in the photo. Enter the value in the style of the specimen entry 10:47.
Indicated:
12:14
